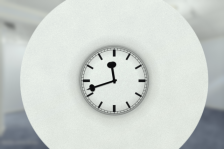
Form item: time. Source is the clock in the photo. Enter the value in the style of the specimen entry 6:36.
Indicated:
11:42
